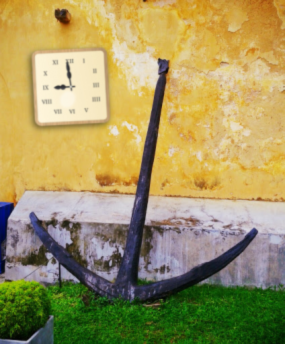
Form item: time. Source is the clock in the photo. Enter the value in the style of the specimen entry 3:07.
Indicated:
8:59
